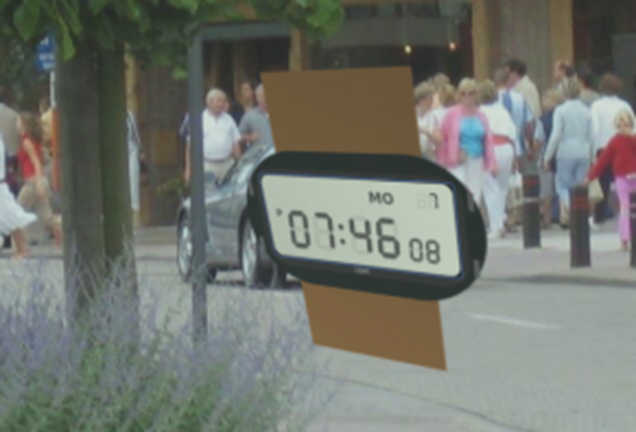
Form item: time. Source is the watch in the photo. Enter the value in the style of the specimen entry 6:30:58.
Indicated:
7:46:08
